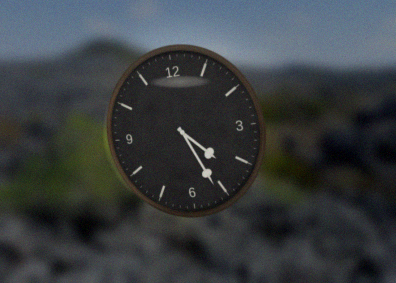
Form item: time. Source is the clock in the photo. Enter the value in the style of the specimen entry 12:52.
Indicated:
4:26
